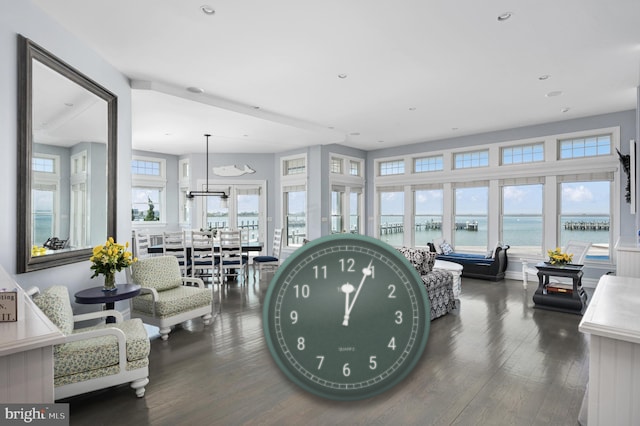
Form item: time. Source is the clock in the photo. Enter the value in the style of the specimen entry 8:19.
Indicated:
12:04
